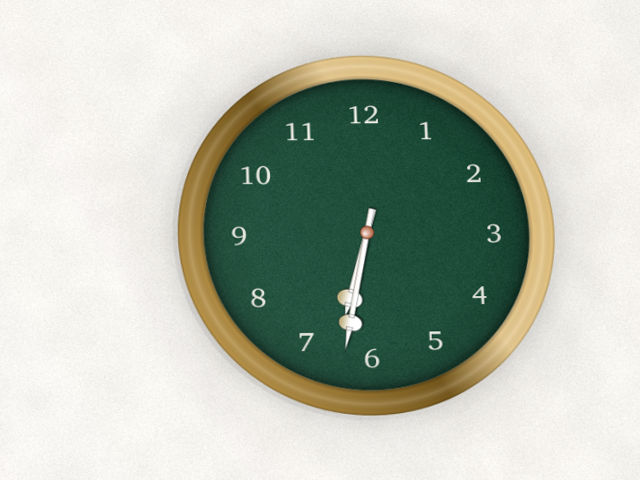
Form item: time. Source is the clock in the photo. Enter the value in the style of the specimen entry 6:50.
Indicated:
6:32
